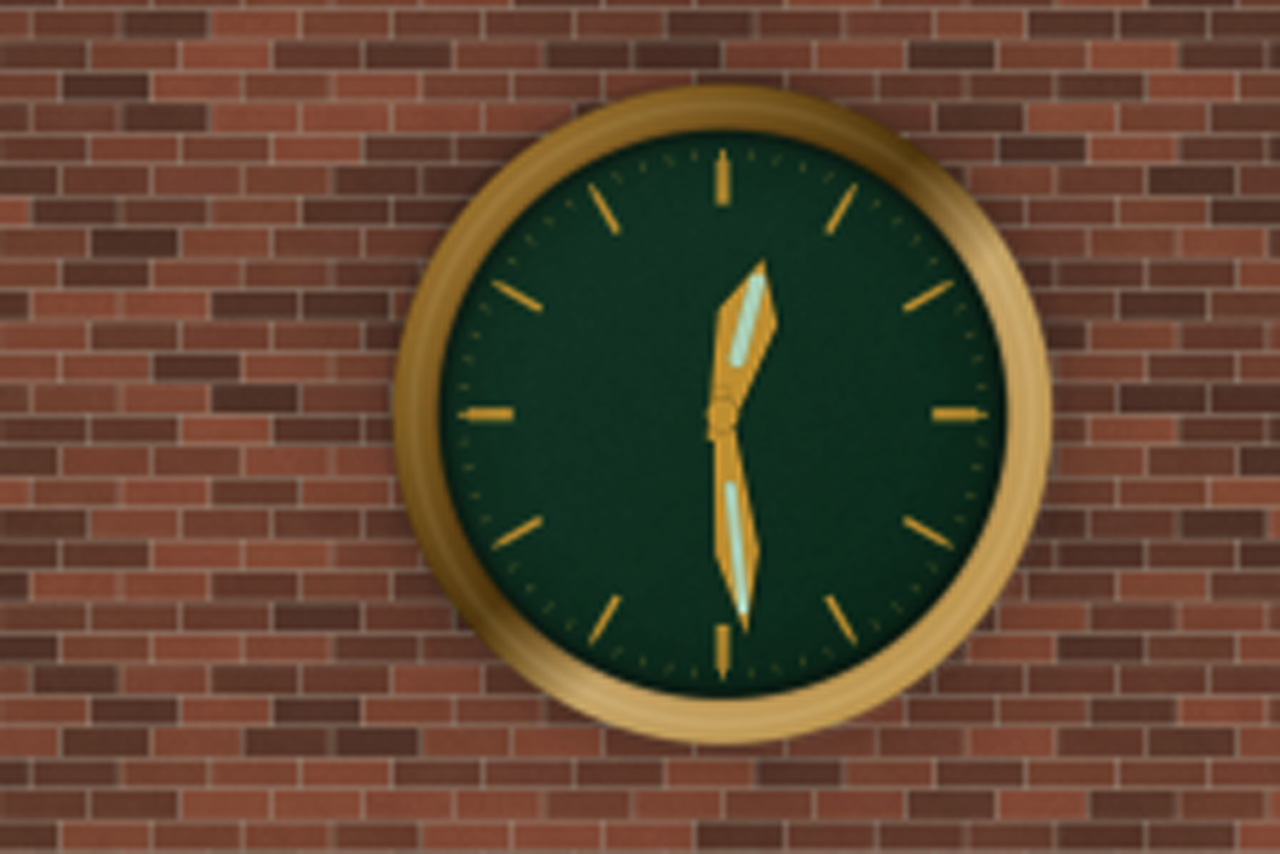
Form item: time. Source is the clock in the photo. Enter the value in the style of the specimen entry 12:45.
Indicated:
12:29
